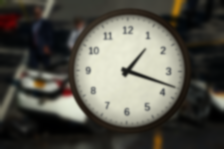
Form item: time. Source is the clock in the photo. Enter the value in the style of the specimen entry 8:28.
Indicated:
1:18
